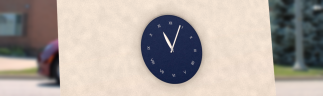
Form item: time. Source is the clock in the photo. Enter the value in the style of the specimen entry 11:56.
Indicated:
11:04
